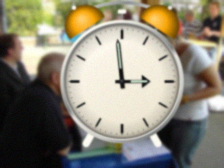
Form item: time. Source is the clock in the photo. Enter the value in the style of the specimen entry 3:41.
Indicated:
2:59
